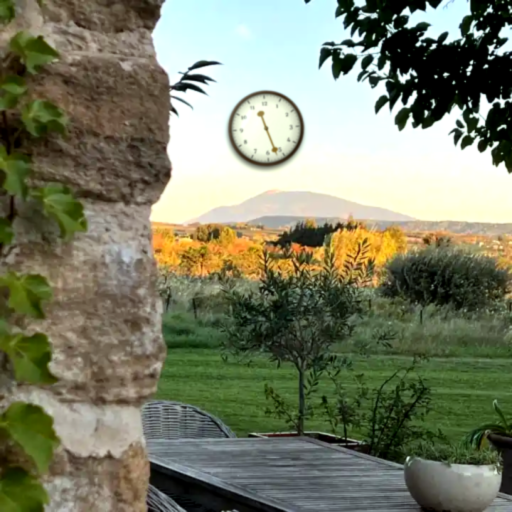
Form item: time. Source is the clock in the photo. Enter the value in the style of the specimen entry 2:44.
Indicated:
11:27
